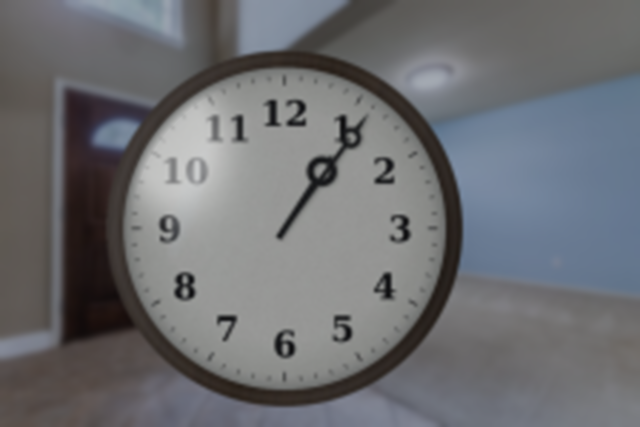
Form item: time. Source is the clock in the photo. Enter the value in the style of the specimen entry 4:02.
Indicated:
1:06
